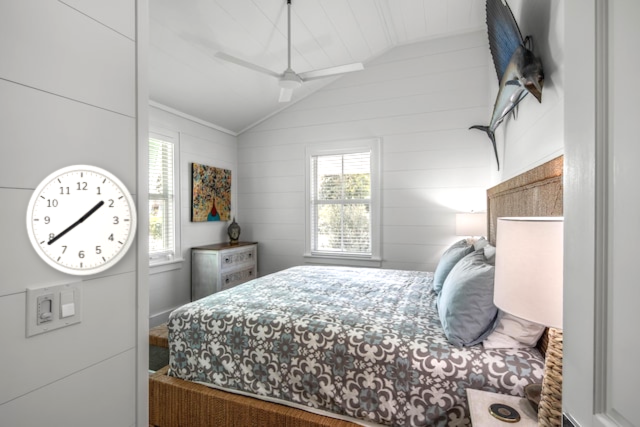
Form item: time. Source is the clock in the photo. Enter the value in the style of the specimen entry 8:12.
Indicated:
1:39
